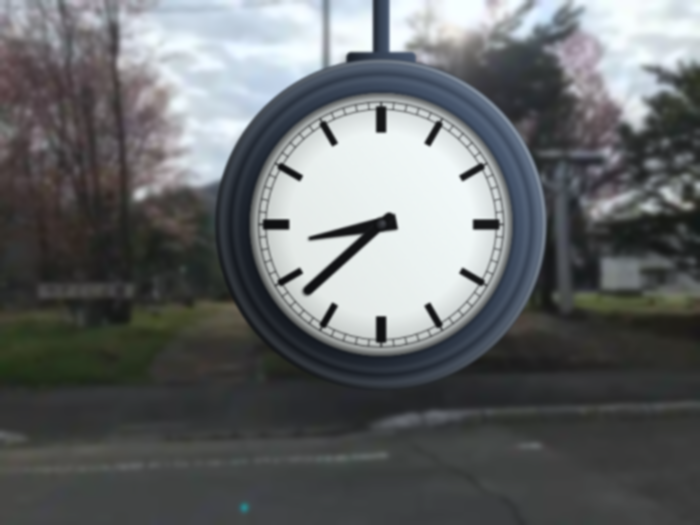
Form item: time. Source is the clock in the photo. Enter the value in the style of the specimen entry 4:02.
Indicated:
8:38
